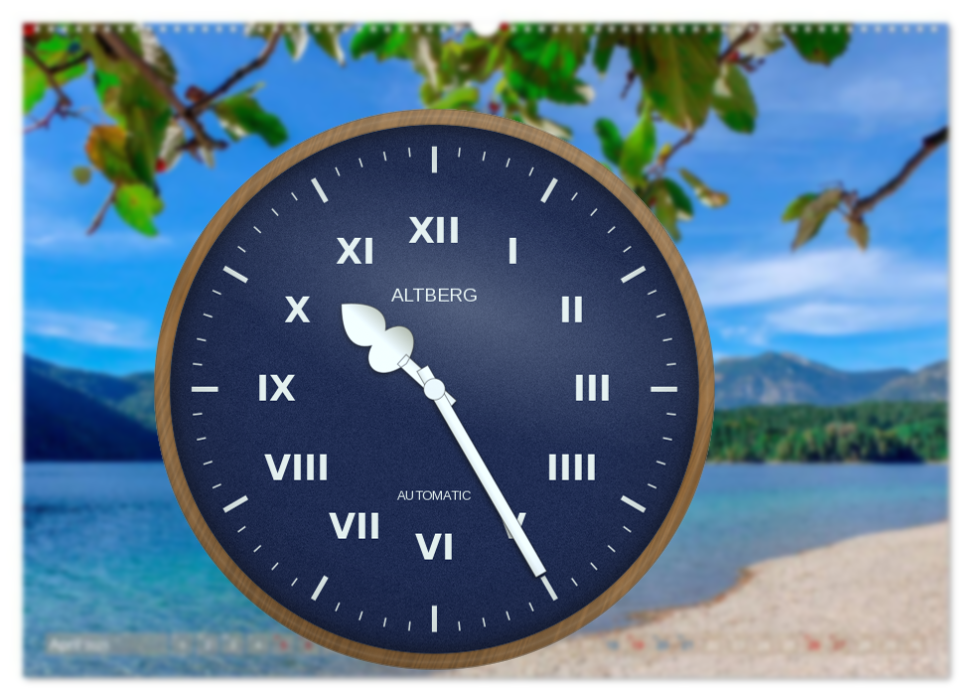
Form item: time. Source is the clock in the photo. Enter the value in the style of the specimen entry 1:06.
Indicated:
10:25
